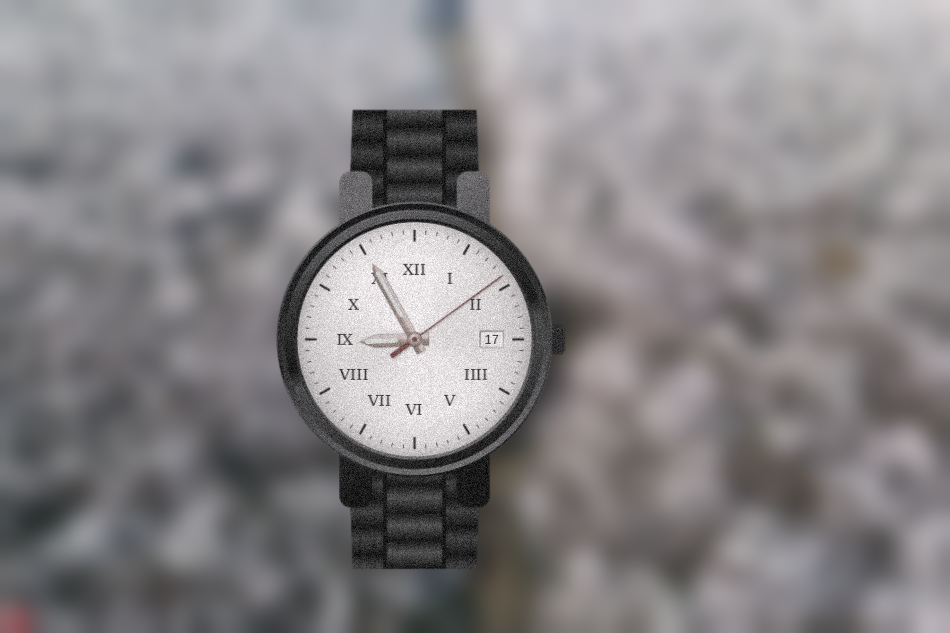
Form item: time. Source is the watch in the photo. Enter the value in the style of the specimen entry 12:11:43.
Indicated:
8:55:09
